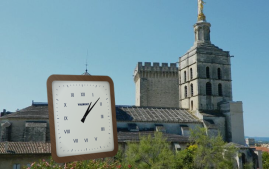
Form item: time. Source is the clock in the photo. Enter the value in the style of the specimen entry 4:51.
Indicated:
1:08
